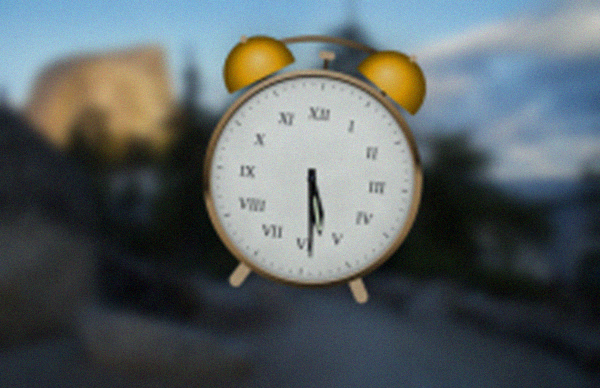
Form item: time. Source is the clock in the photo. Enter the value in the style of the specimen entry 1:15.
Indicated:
5:29
